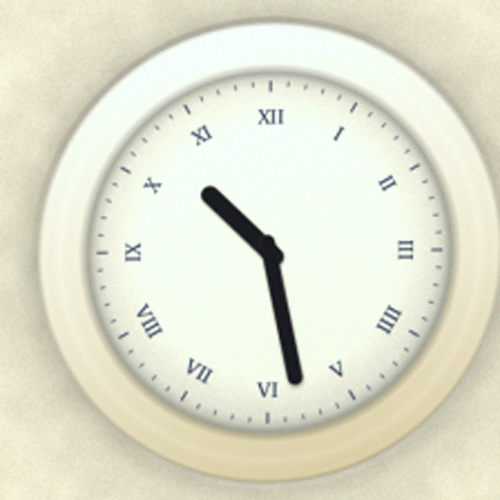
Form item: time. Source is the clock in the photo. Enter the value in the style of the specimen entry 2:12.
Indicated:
10:28
